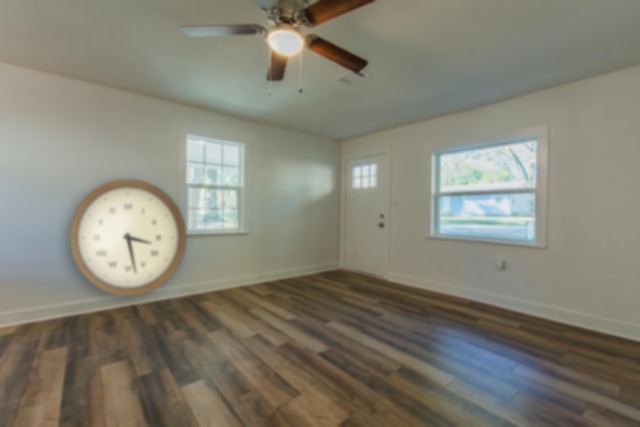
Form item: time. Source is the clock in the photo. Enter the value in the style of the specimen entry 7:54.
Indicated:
3:28
